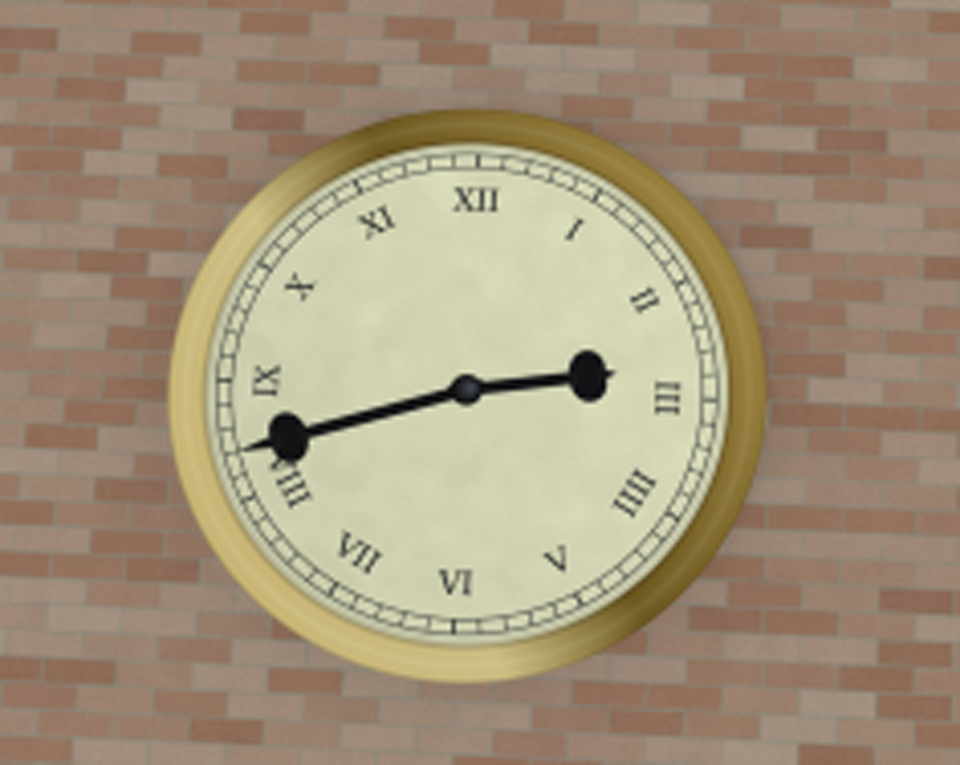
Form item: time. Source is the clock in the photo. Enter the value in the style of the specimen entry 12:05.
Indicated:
2:42
